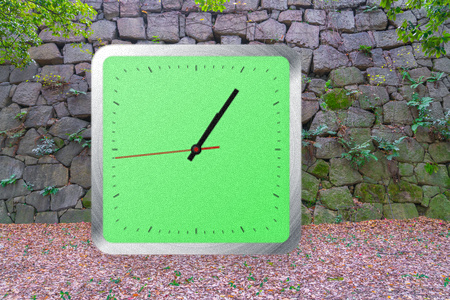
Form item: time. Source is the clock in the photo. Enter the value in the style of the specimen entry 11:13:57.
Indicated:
1:05:44
